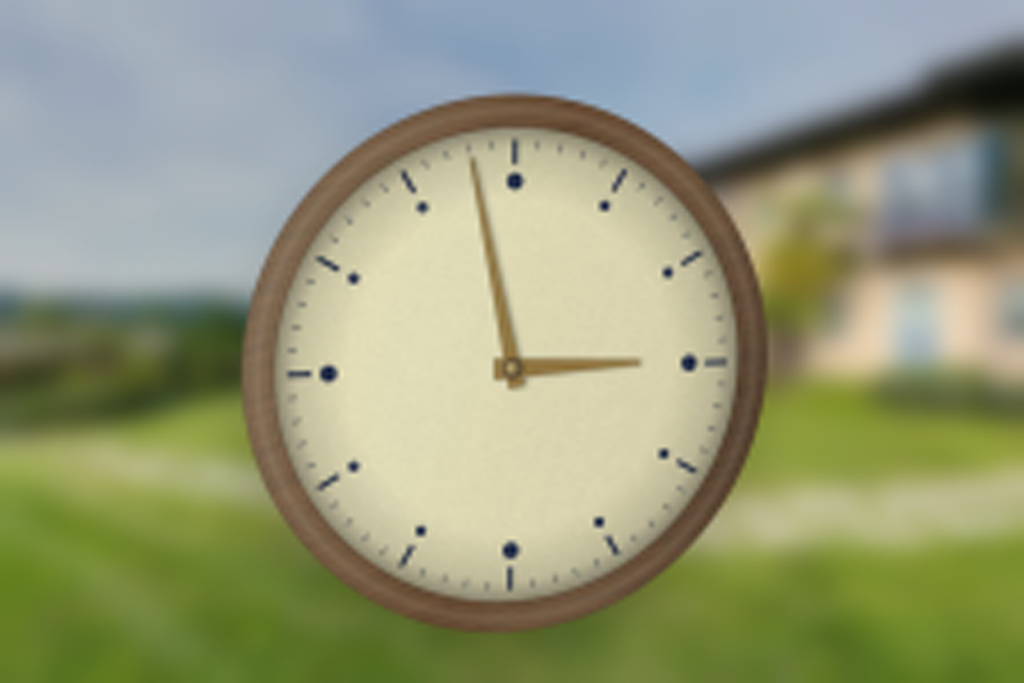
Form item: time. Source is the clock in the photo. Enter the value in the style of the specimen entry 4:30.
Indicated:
2:58
